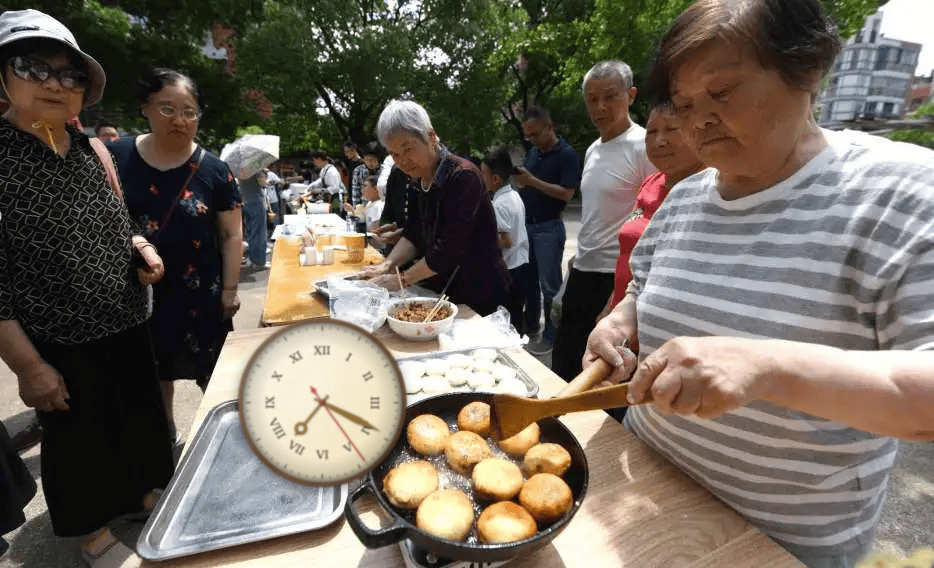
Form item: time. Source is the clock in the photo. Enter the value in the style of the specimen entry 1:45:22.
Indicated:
7:19:24
